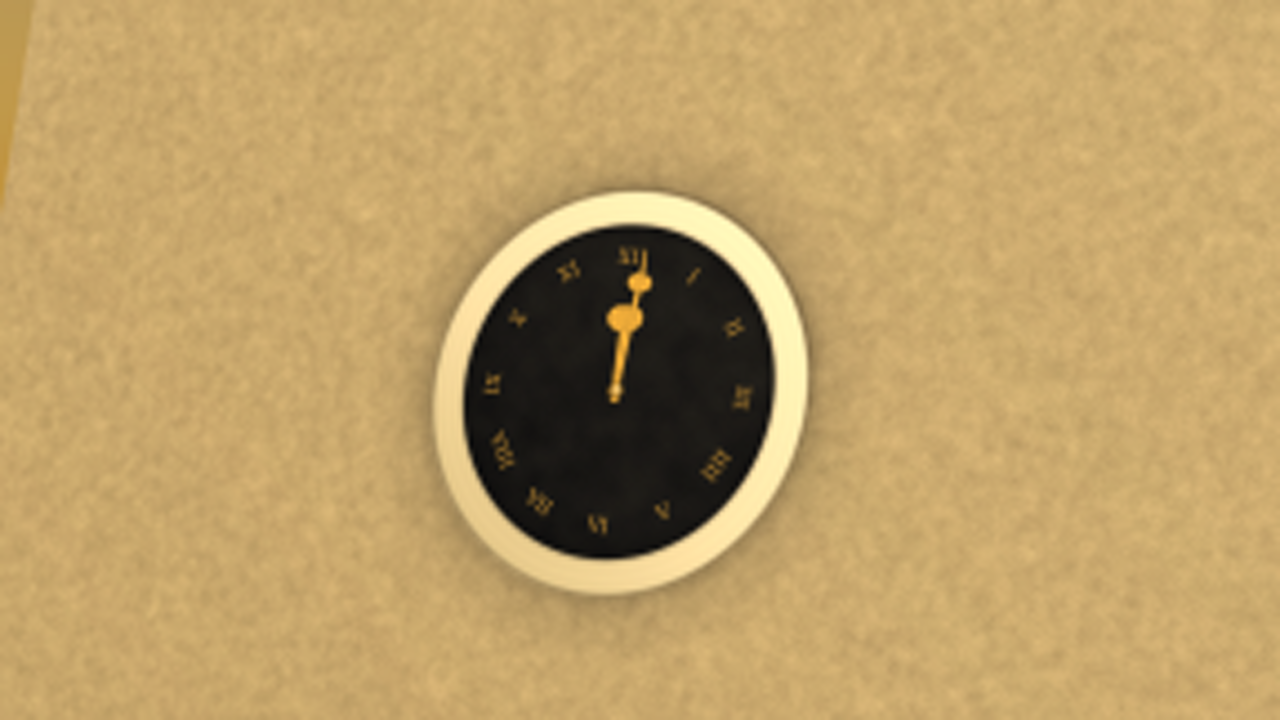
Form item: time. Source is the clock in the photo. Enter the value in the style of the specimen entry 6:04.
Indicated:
12:01
